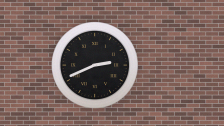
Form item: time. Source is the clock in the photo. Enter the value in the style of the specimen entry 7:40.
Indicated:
2:41
